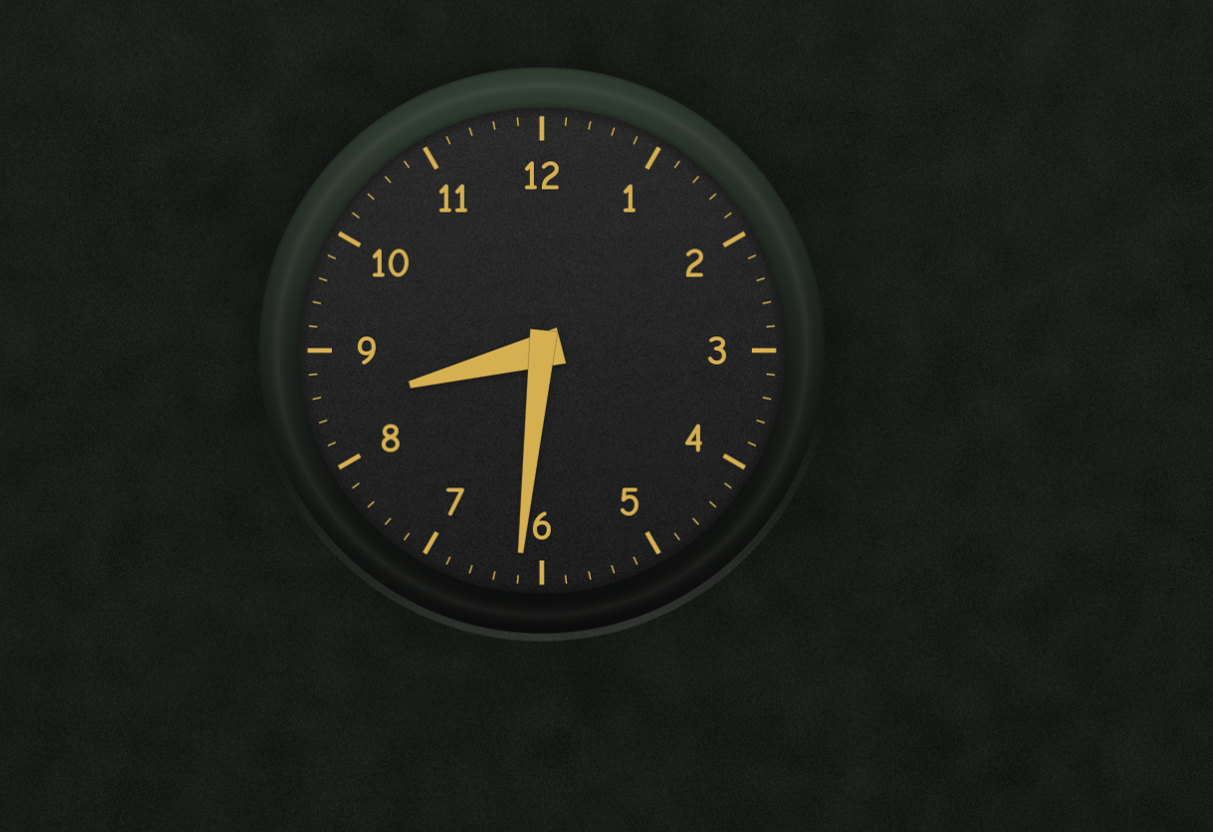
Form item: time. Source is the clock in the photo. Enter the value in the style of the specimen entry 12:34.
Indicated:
8:31
